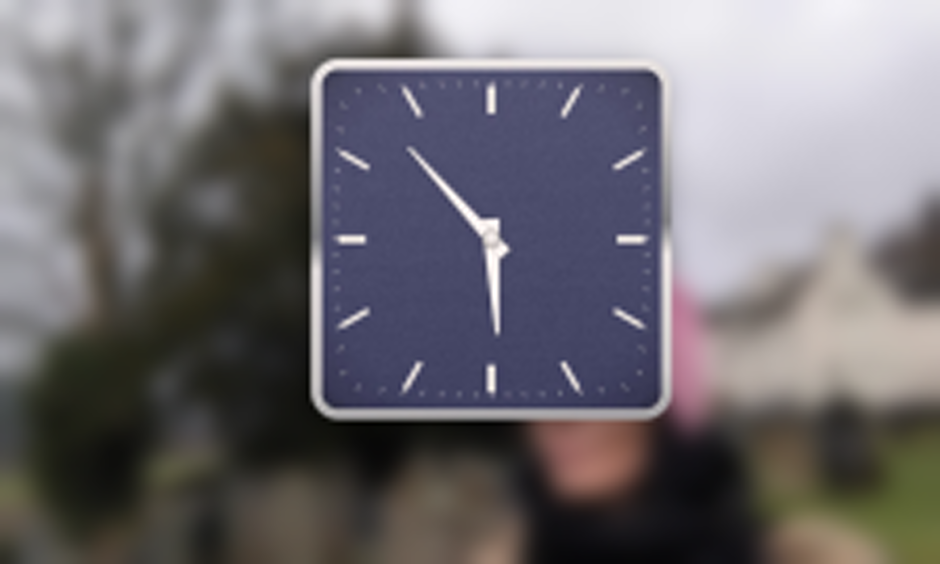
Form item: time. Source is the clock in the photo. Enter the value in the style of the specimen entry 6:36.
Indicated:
5:53
